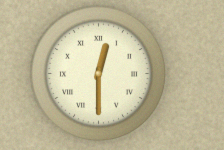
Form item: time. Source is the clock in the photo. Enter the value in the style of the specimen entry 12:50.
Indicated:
12:30
